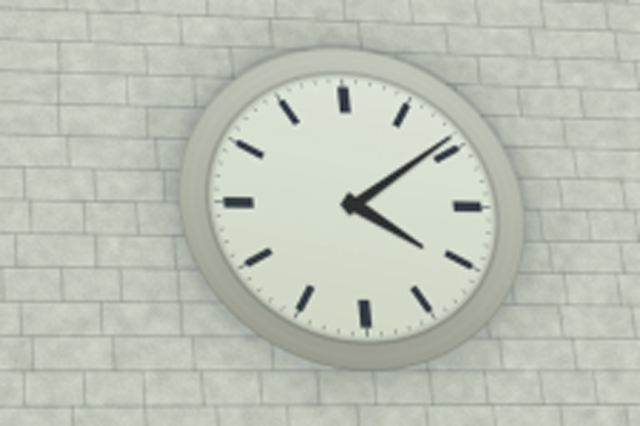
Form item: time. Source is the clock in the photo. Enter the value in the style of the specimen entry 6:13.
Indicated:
4:09
